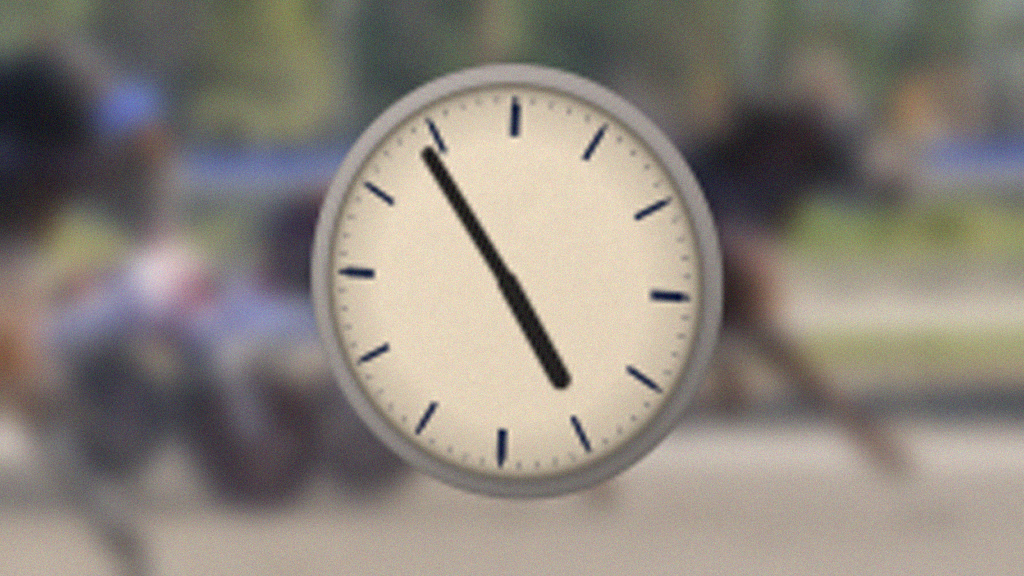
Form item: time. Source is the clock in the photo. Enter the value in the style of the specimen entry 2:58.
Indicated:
4:54
